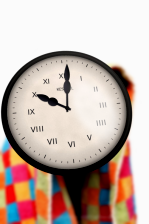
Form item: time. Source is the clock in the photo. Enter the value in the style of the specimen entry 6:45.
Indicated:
10:01
